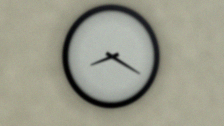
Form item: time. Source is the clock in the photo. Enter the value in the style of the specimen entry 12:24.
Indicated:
8:20
